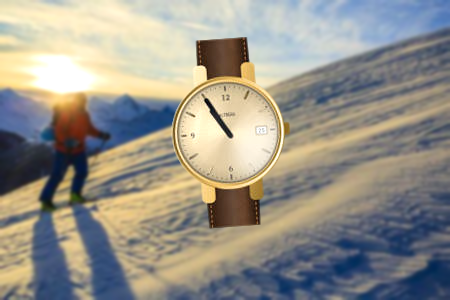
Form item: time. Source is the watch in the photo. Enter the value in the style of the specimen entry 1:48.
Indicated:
10:55
